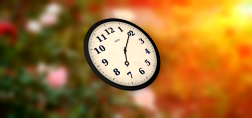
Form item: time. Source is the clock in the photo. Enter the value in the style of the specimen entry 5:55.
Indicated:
7:09
